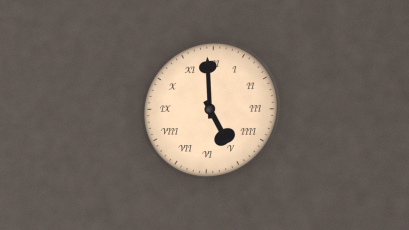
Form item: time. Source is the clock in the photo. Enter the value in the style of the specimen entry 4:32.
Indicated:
4:59
